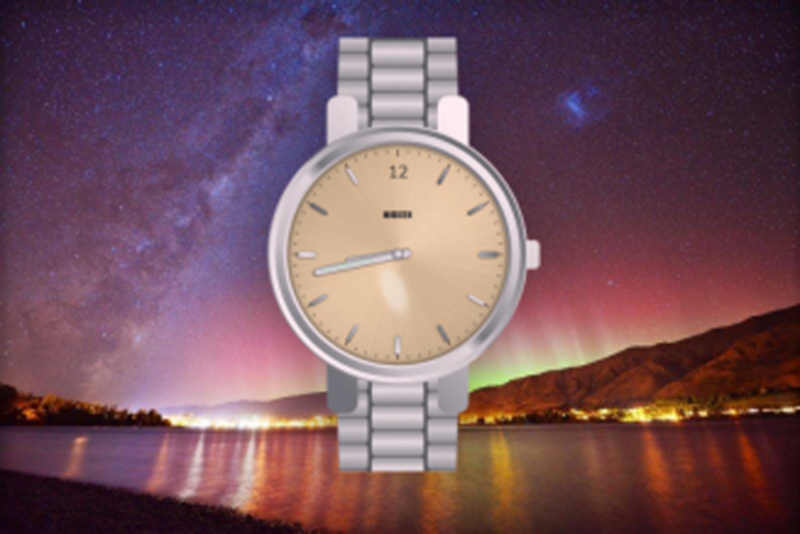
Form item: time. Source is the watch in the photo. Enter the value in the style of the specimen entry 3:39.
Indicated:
8:43
